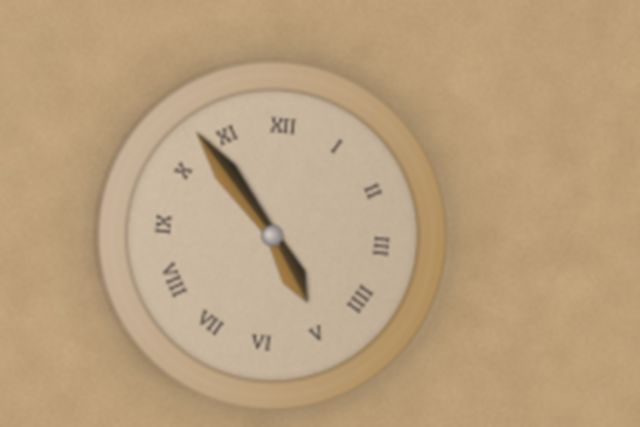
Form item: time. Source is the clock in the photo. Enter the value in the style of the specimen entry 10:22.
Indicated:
4:53
